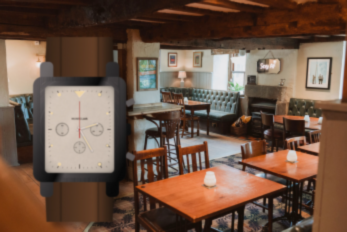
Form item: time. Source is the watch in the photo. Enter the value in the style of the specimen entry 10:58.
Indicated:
2:25
